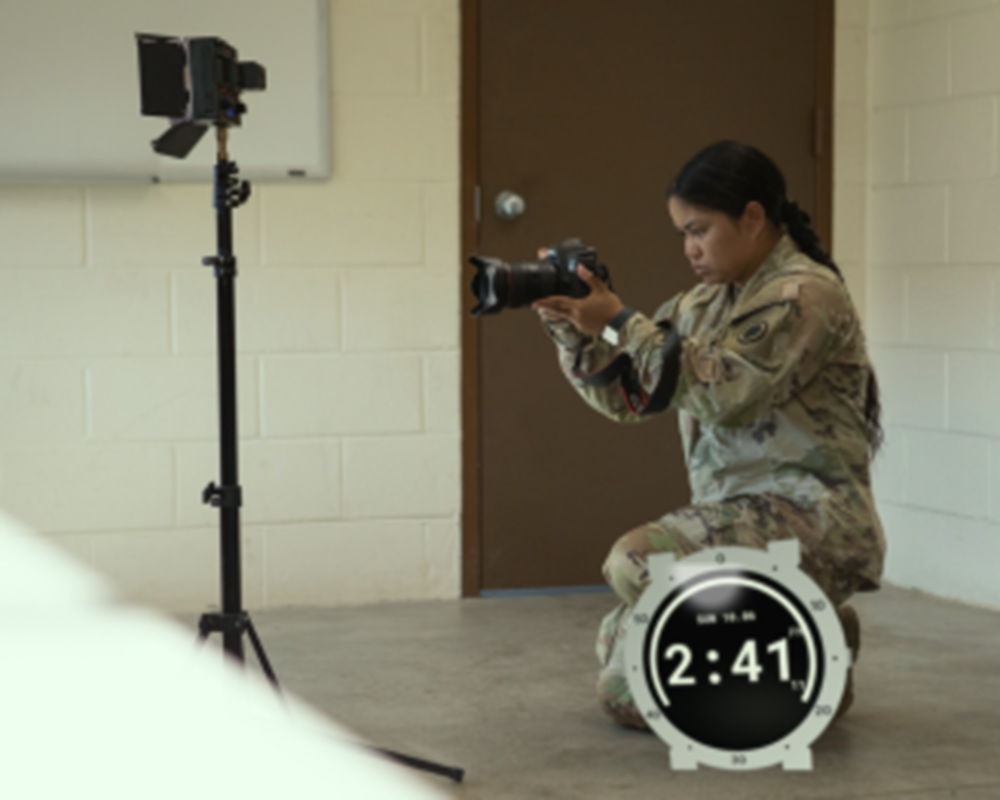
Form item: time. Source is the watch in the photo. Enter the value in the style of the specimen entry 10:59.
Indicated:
2:41
